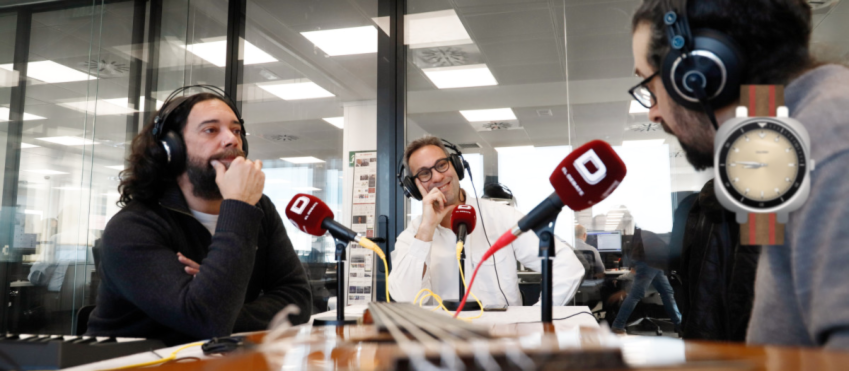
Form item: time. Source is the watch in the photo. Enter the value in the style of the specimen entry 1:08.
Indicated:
8:46
